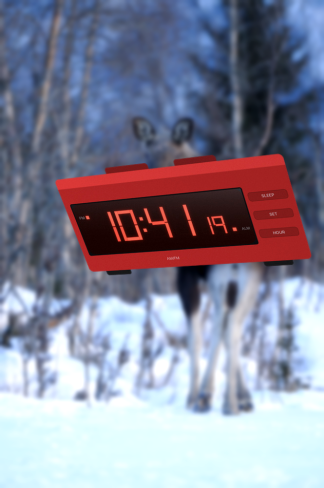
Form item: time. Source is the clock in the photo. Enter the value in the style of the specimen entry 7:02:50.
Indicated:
10:41:19
